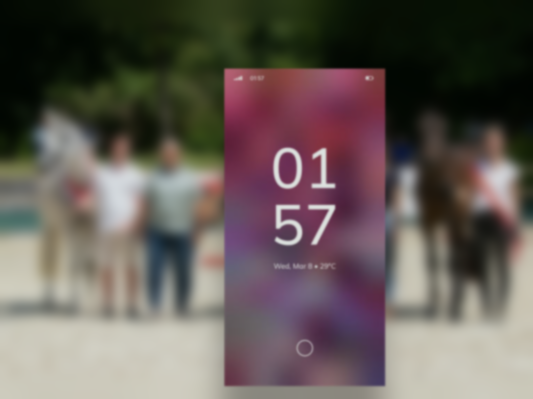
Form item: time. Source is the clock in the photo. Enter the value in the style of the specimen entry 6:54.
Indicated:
1:57
